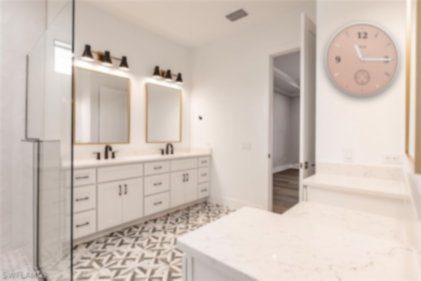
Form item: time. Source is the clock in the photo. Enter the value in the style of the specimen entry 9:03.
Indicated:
11:15
